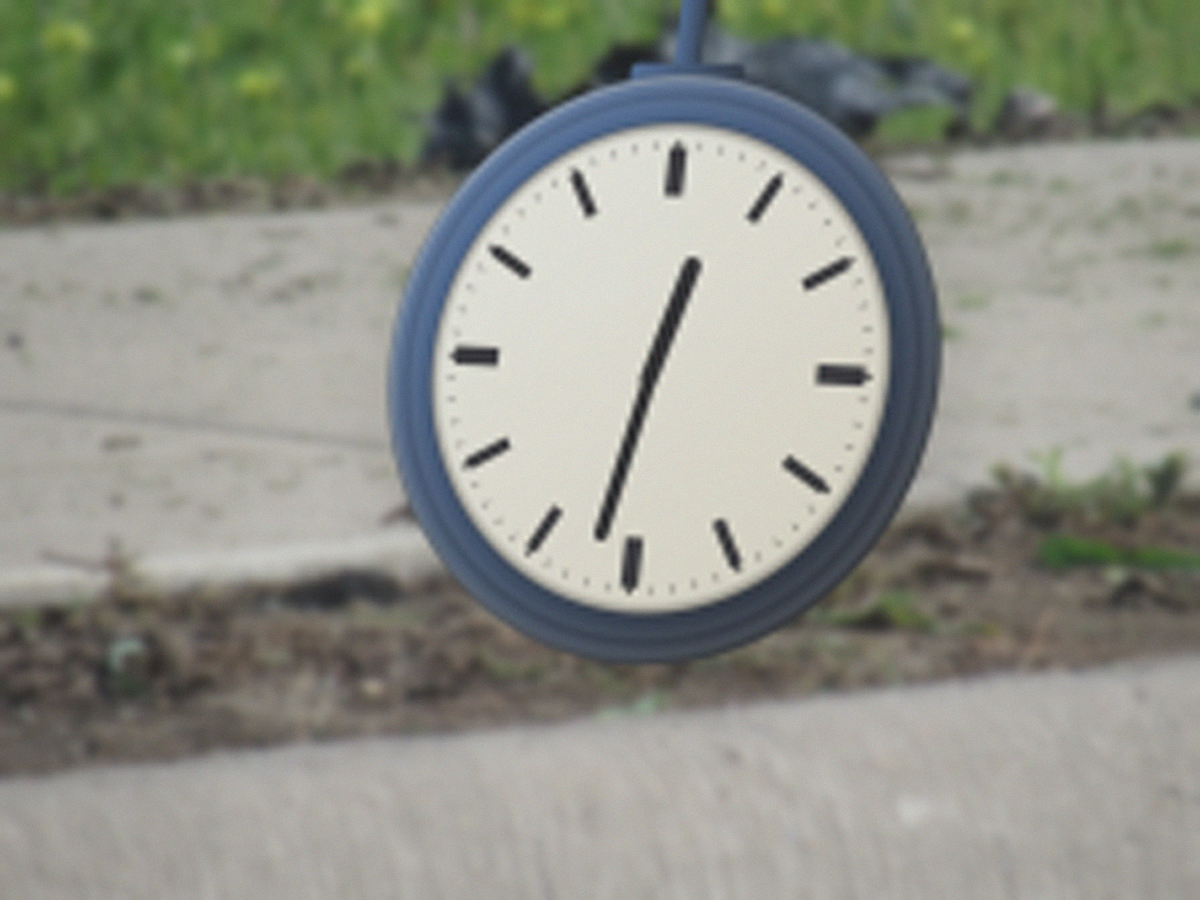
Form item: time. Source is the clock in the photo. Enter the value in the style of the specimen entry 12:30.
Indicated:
12:32
